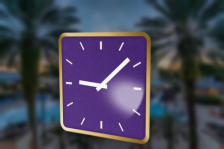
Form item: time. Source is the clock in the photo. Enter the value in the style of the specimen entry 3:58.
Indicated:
9:08
